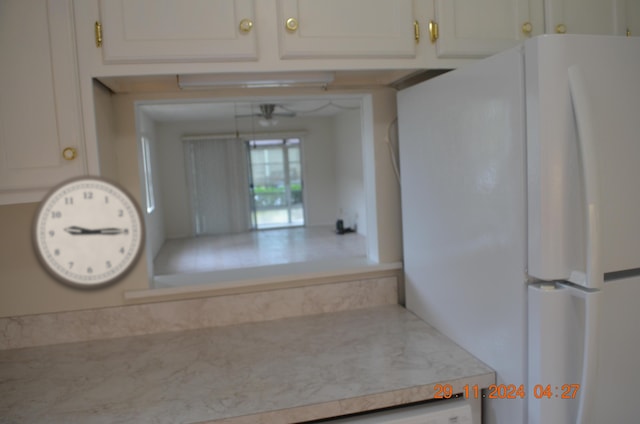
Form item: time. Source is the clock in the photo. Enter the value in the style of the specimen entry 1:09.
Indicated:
9:15
